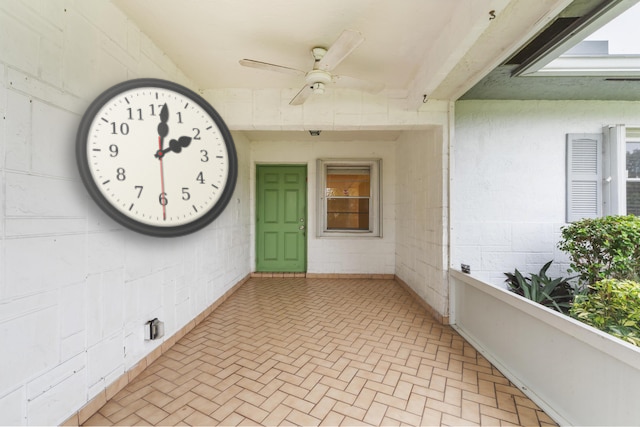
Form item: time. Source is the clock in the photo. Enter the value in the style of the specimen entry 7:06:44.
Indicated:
2:01:30
